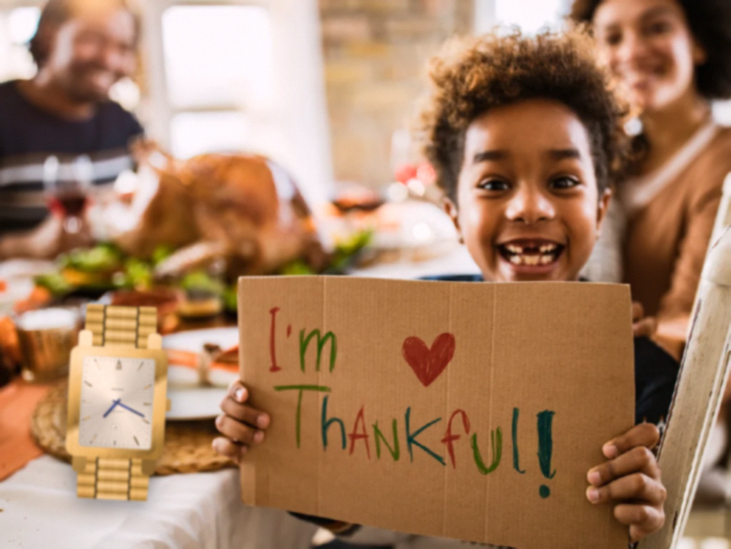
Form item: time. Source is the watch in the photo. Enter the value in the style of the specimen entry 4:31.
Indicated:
7:19
